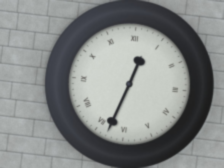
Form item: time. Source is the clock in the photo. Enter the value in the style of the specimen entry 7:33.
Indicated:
12:33
